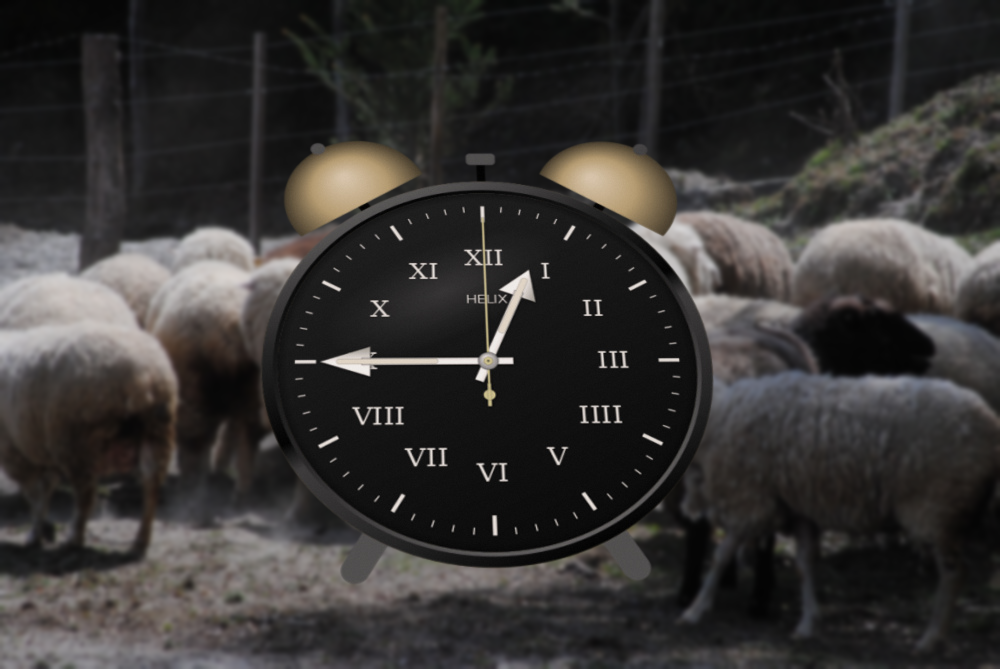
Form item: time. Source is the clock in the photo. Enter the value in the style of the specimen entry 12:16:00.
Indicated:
12:45:00
